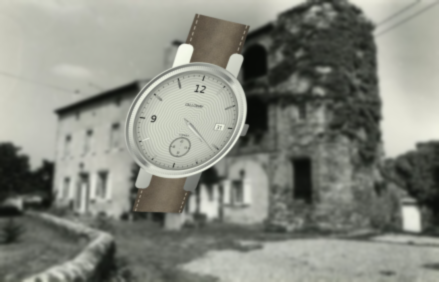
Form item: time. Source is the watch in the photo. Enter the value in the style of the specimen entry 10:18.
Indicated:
4:21
